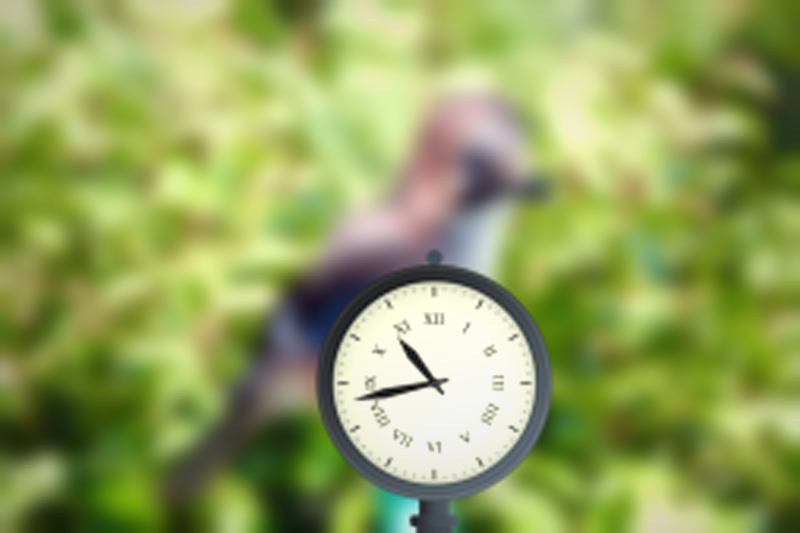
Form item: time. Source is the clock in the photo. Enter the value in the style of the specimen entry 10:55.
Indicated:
10:43
